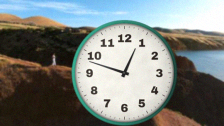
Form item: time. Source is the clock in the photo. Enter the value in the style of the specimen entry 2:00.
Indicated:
12:48
